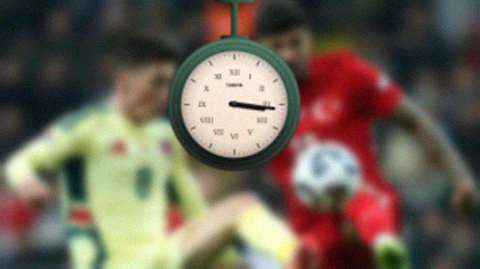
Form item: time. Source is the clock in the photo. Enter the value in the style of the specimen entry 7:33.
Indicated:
3:16
